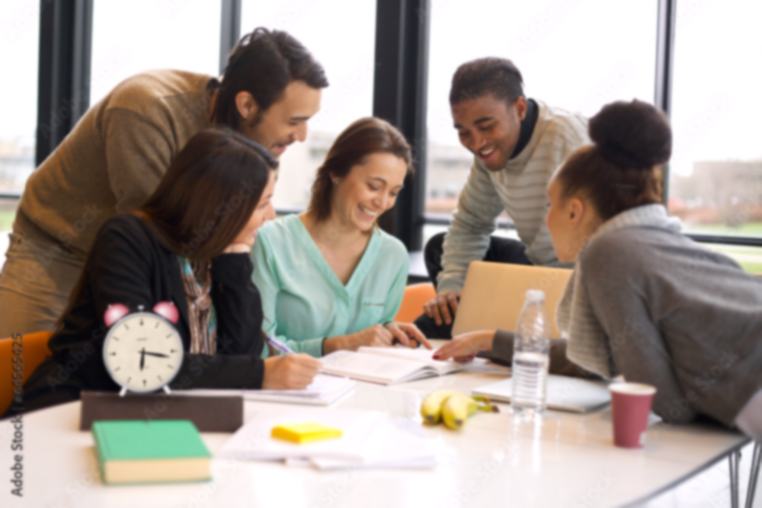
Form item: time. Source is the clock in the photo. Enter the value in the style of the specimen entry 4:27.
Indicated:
6:17
